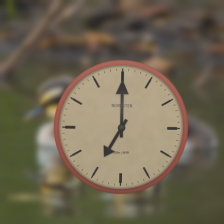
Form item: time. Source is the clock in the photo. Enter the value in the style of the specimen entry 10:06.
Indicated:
7:00
